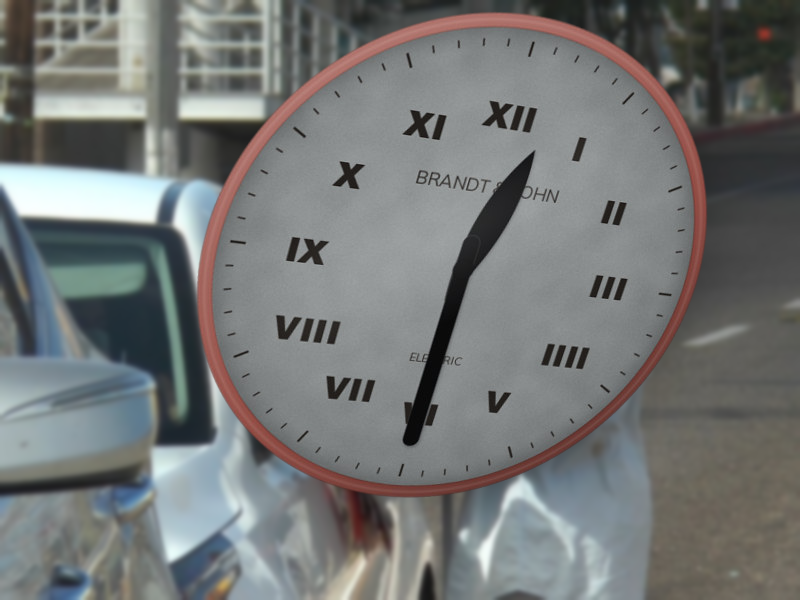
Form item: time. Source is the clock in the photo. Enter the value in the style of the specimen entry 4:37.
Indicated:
12:30
